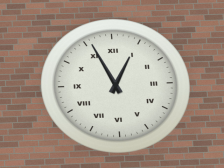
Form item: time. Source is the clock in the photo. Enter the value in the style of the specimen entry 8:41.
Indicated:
12:56
